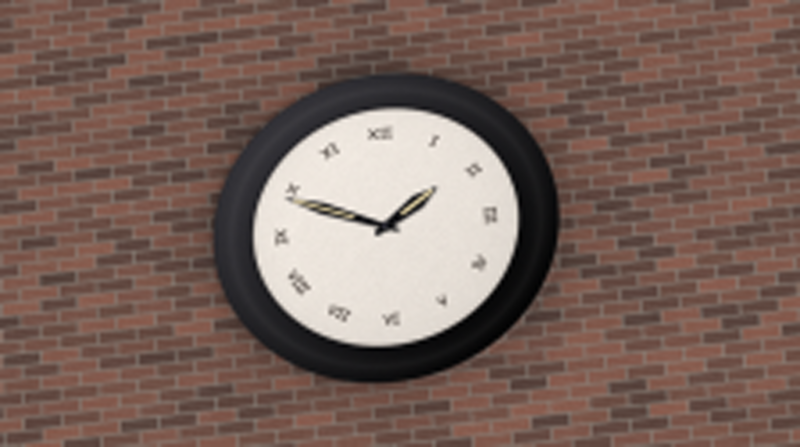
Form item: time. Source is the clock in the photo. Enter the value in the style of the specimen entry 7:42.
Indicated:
1:49
